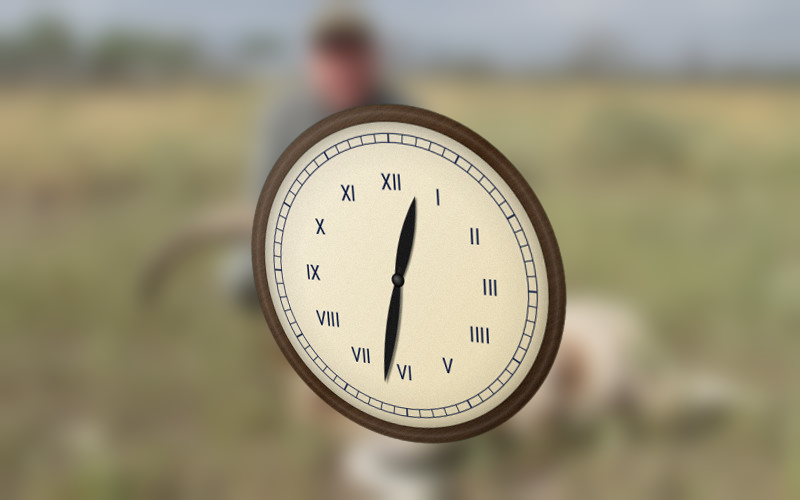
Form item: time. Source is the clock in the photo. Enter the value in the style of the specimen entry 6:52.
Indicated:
12:32
